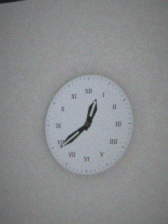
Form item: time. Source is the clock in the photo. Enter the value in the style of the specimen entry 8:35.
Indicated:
12:39
